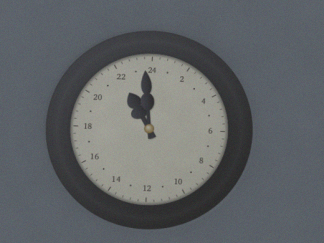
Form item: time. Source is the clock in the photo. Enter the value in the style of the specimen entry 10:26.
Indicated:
21:59
